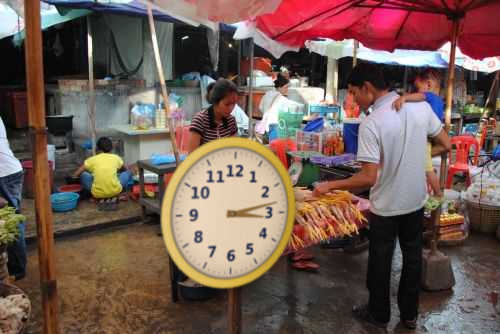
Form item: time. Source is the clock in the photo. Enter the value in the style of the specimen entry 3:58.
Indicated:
3:13
